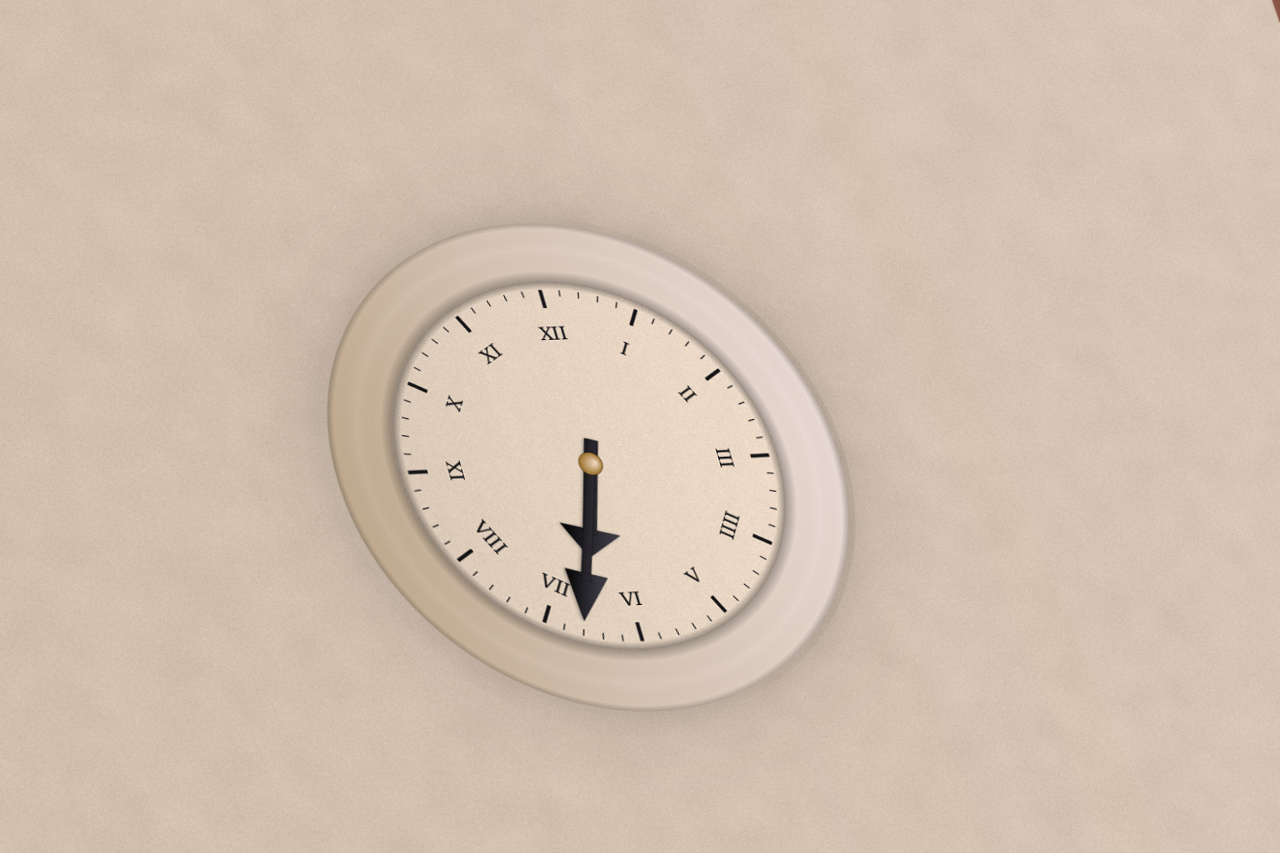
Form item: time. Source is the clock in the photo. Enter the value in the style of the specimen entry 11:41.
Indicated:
6:33
